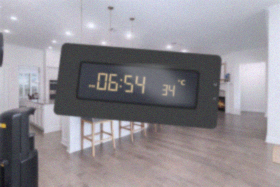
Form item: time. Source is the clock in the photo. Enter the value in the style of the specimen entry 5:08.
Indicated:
6:54
